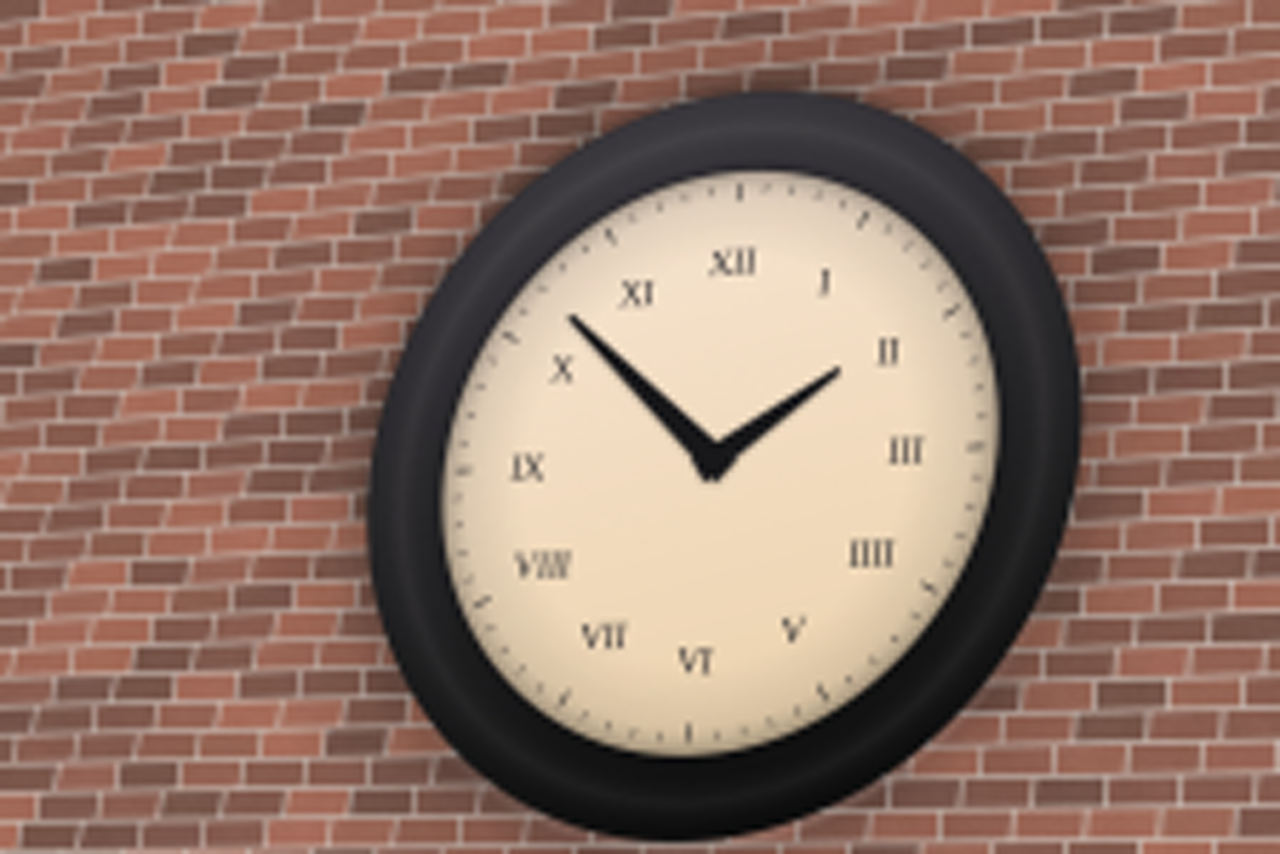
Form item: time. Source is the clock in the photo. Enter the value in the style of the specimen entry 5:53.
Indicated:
1:52
